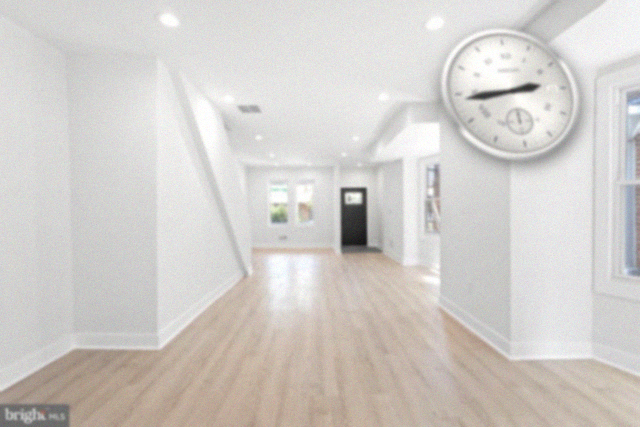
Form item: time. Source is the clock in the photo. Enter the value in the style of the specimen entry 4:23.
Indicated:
2:44
